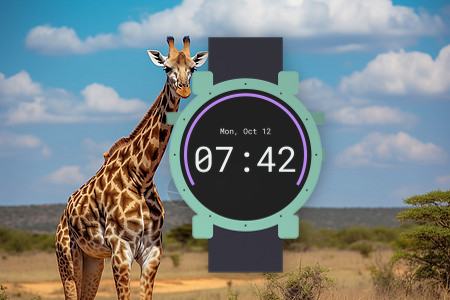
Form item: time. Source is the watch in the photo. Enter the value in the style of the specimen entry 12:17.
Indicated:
7:42
